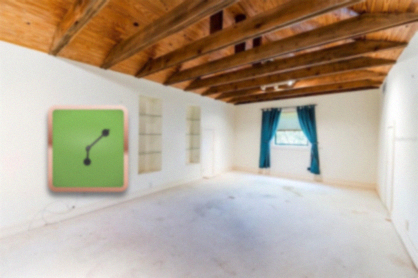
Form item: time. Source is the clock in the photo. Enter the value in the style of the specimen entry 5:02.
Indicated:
6:08
